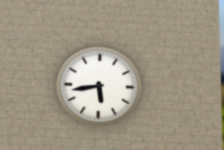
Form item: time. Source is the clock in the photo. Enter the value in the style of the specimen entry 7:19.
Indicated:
5:43
